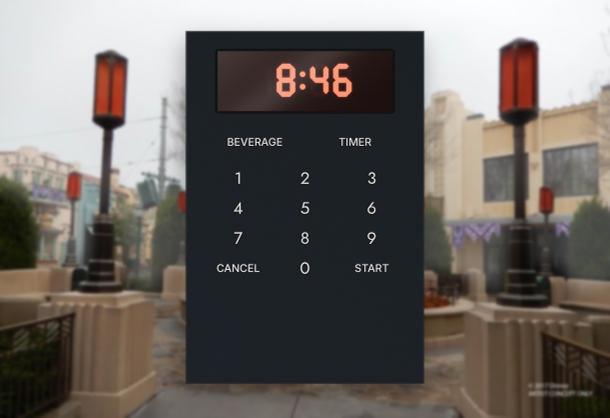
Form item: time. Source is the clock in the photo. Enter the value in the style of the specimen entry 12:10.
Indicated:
8:46
